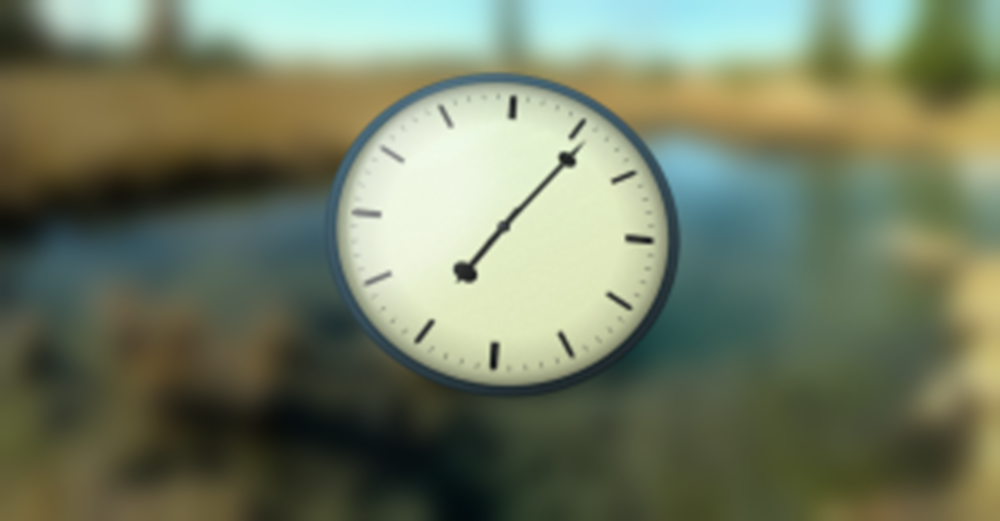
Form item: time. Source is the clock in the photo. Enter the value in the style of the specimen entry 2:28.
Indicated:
7:06
